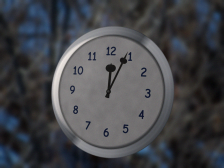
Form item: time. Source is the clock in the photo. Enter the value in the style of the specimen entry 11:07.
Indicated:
12:04
